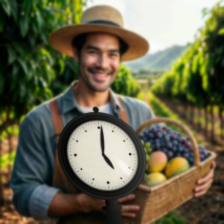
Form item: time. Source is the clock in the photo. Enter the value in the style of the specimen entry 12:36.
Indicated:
5:01
